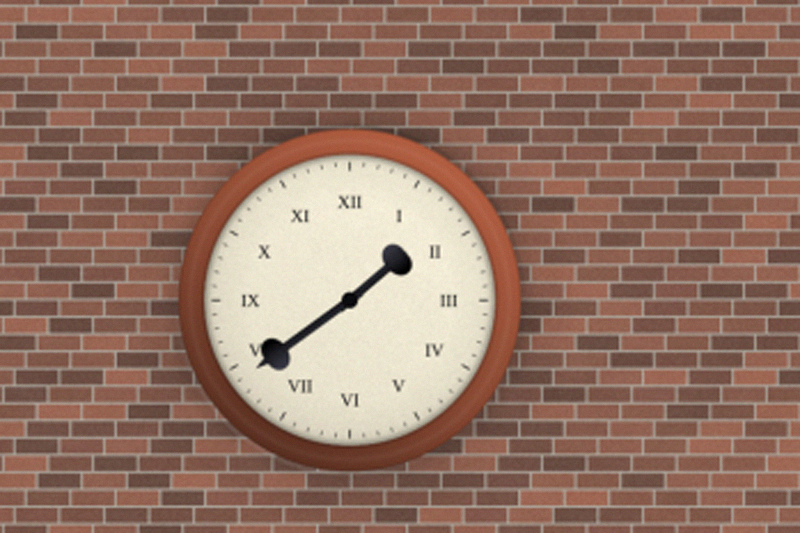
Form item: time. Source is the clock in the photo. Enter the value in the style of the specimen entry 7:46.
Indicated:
1:39
